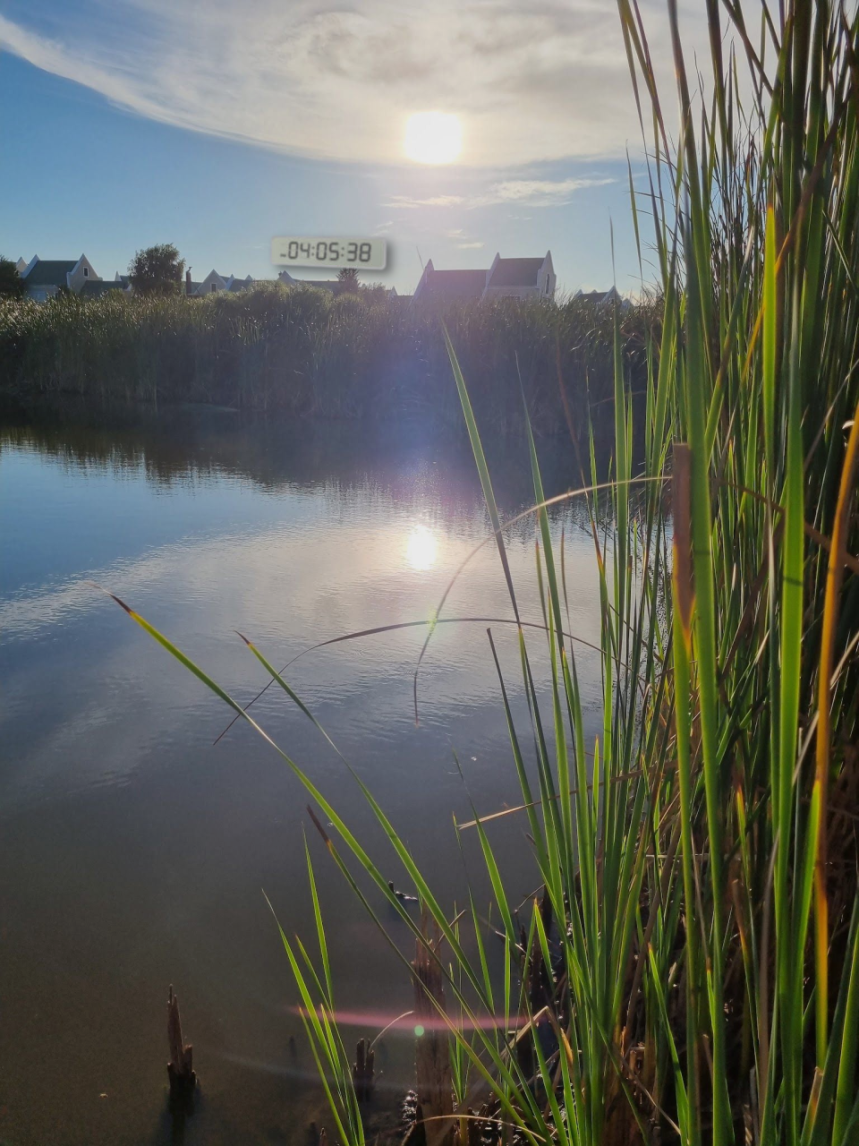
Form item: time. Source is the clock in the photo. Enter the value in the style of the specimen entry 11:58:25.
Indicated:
4:05:38
